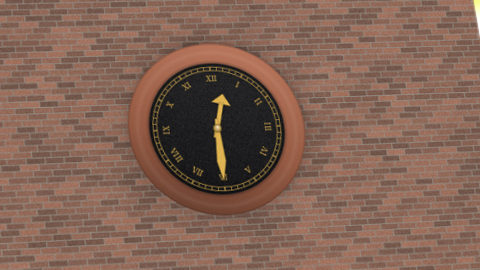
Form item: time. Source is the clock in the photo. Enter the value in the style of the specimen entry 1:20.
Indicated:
12:30
